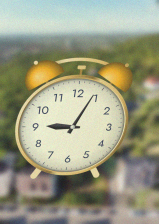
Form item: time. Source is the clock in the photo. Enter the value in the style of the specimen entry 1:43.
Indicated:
9:04
